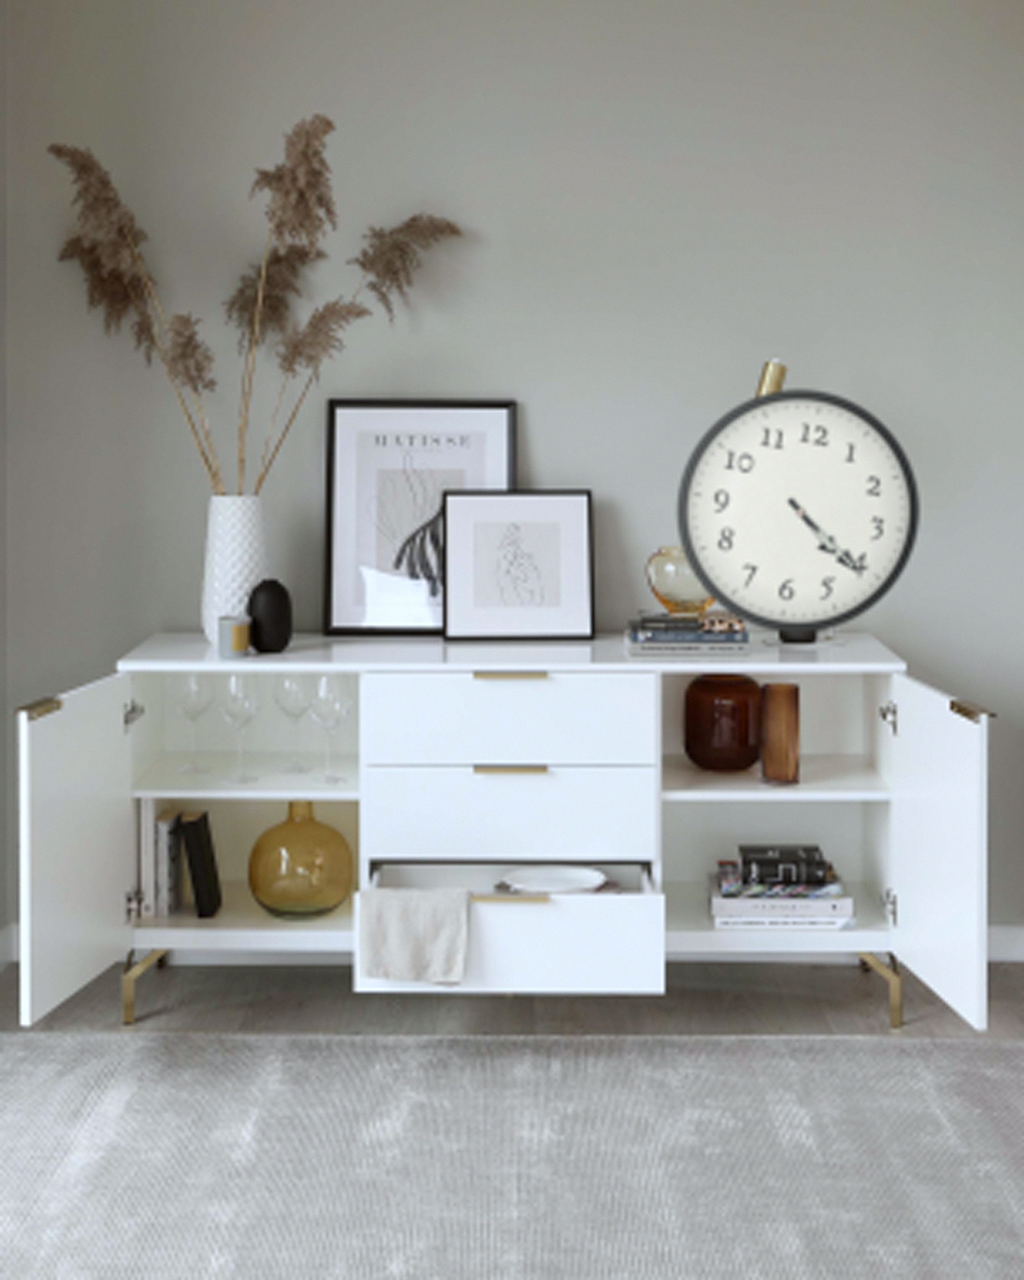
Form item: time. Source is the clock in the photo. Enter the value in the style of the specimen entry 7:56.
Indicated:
4:21
